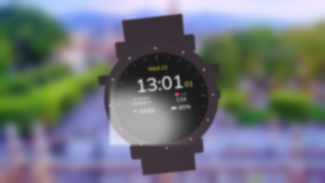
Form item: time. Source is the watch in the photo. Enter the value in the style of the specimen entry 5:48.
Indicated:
13:01
